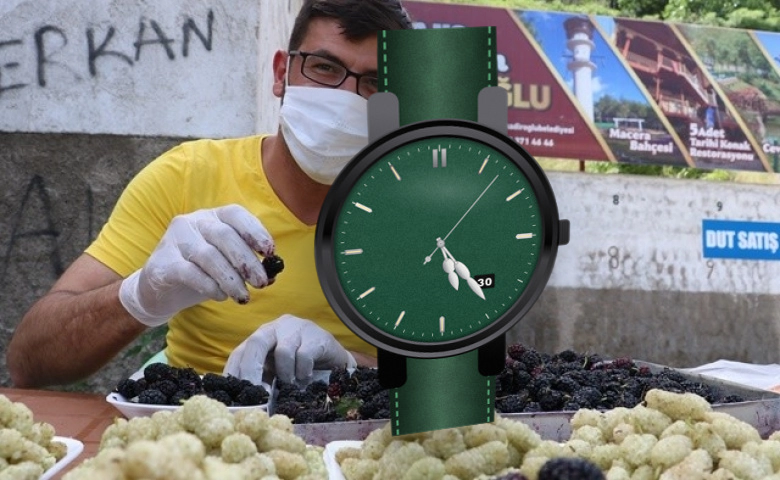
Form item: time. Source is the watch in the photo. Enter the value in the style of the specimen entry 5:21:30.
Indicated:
5:24:07
